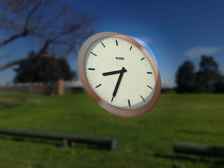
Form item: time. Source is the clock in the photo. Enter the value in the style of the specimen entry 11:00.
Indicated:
8:35
